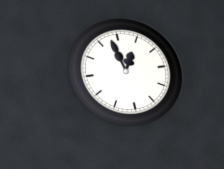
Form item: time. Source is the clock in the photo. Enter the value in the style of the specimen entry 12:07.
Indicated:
12:58
